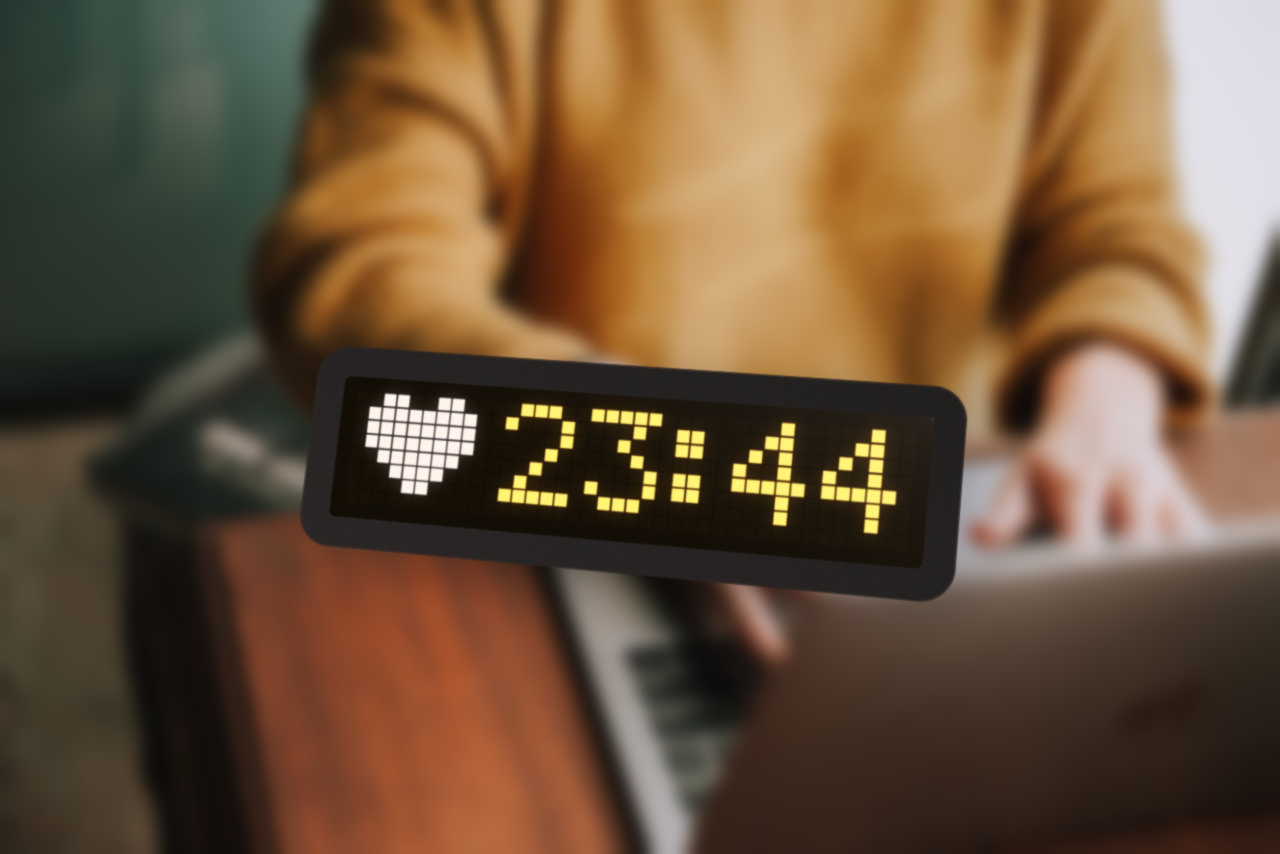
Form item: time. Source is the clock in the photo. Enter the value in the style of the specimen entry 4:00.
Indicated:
23:44
